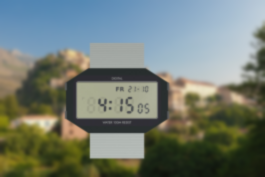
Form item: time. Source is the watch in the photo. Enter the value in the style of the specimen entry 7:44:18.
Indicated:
4:15:05
